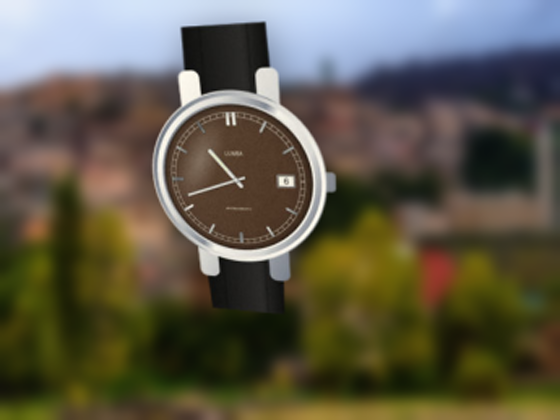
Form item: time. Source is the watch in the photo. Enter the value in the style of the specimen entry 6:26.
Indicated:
10:42
